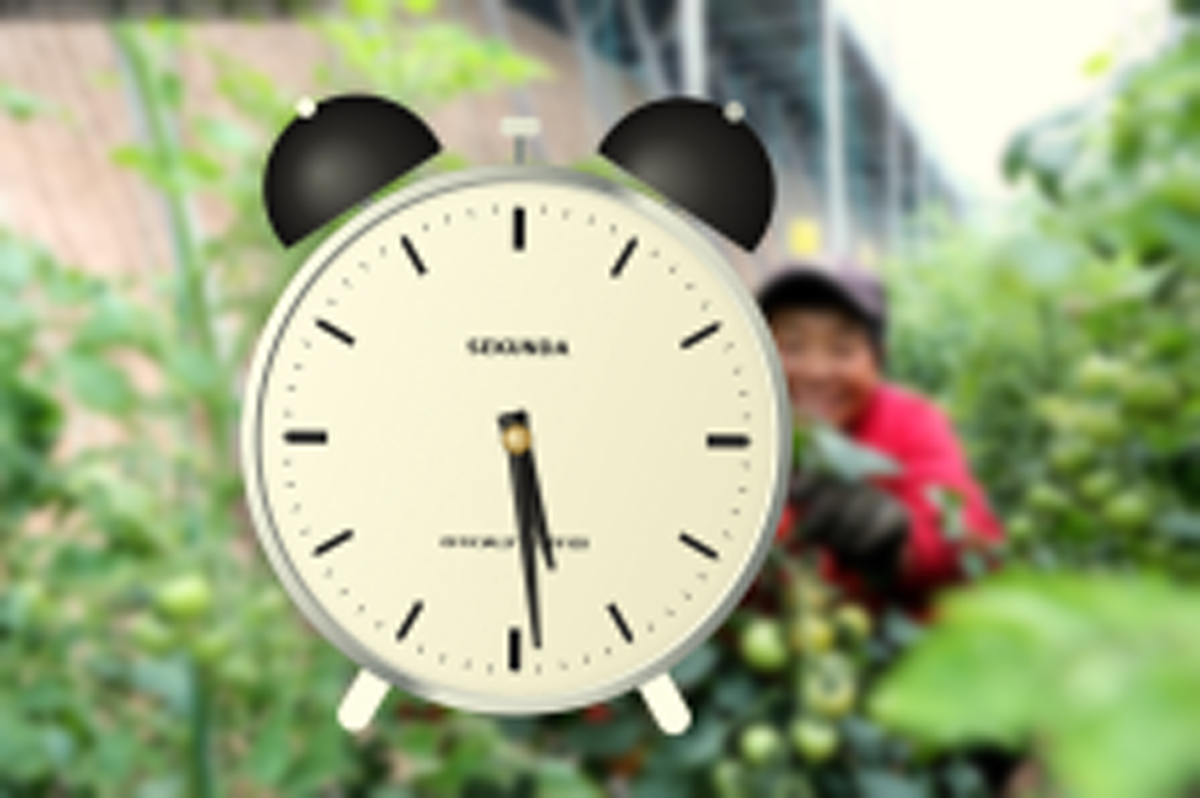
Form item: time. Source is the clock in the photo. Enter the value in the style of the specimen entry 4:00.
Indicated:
5:29
